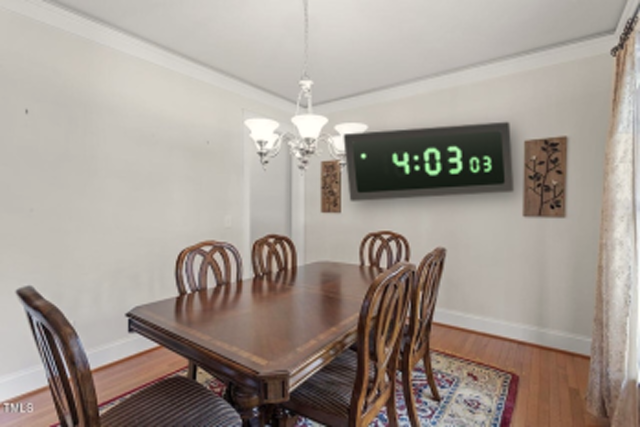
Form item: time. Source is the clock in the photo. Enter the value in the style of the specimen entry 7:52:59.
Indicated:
4:03:03
